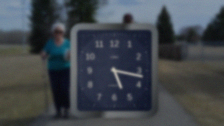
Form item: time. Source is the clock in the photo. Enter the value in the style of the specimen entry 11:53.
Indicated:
5:17
